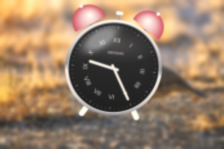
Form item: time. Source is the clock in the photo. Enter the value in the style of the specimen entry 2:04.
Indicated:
9:25
